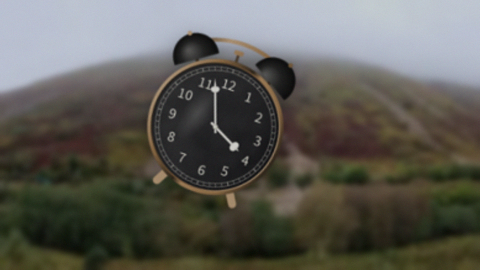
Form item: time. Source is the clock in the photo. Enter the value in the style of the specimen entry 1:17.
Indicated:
3:57
